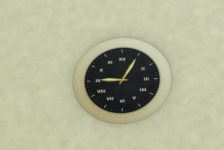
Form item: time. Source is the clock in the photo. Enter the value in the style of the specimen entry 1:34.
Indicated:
9:05
